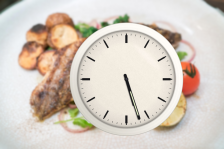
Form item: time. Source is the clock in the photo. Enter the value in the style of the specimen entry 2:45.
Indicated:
5:27
